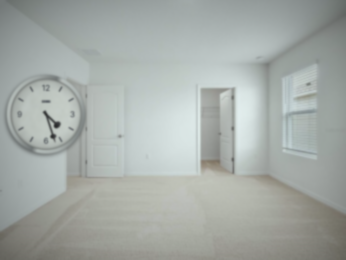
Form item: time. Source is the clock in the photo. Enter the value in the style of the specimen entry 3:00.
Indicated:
4:27
